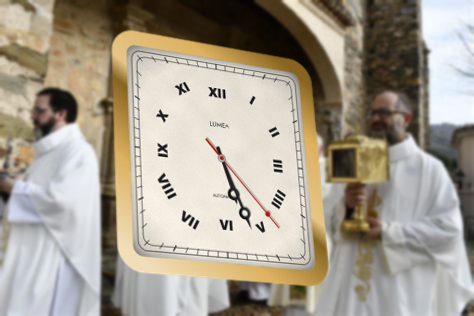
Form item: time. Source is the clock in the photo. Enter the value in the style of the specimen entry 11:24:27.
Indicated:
5:26:23
